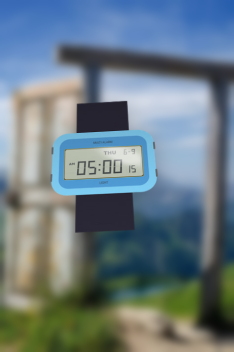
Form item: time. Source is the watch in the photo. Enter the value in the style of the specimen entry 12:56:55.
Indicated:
5:00:15
